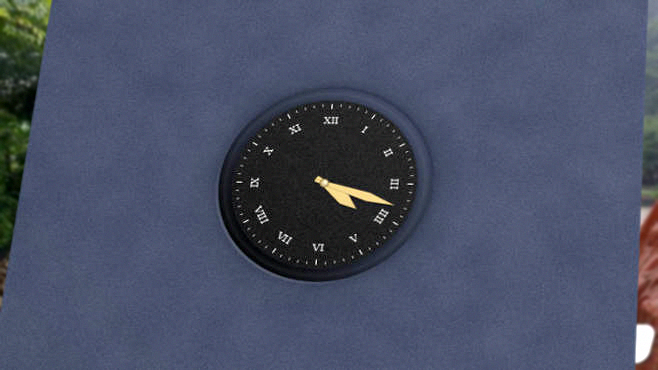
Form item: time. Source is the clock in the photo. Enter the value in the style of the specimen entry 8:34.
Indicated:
4:18
